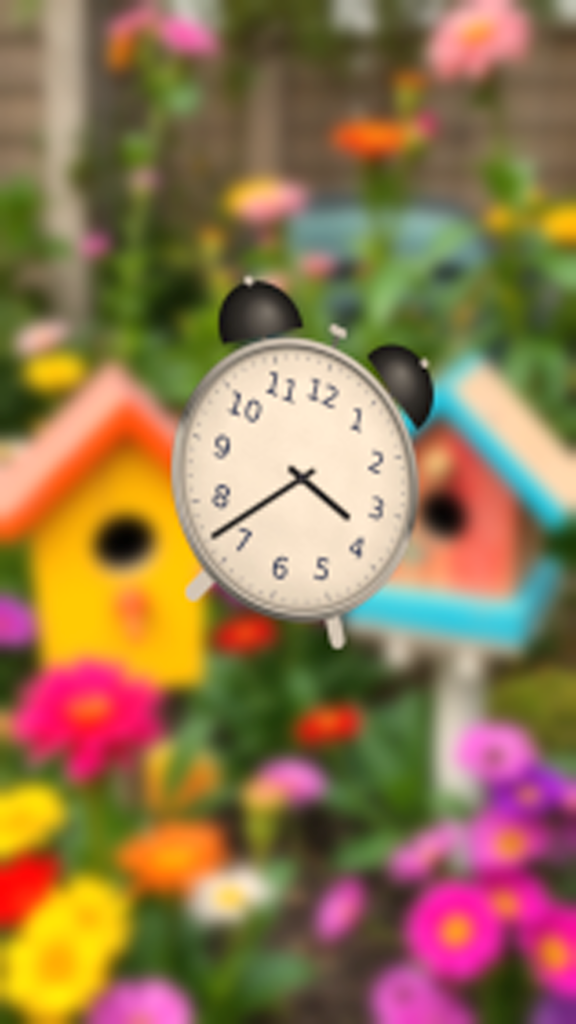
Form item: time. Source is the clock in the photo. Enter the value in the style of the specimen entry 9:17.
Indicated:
3:37
